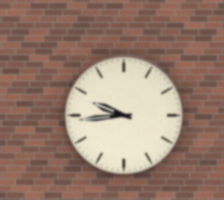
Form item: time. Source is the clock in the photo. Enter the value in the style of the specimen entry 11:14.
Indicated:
9:44
